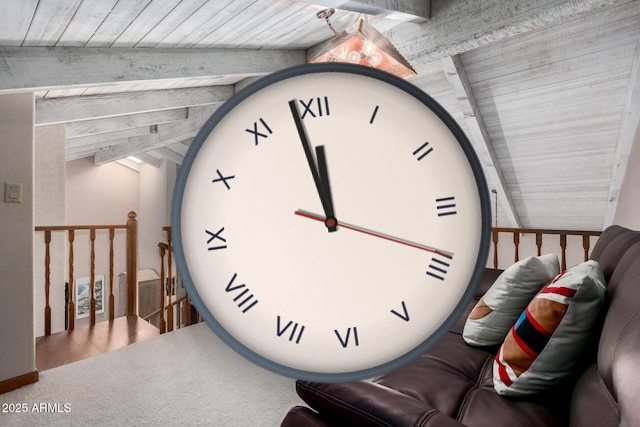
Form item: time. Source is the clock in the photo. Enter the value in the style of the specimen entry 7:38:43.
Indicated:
11:58:19
